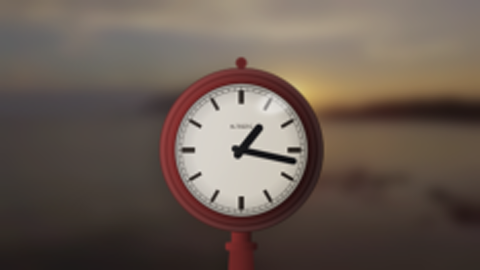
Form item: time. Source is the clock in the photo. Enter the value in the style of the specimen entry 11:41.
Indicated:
1:17
